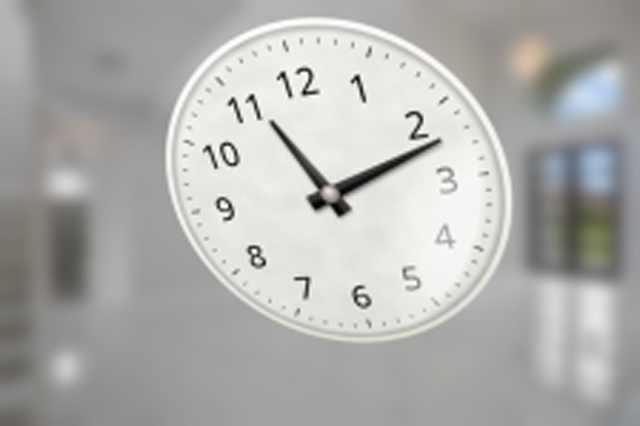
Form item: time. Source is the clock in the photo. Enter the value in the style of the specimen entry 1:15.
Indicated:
11:12
